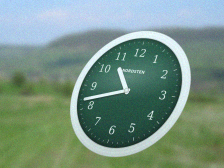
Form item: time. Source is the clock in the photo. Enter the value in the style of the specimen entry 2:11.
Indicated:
10:42
